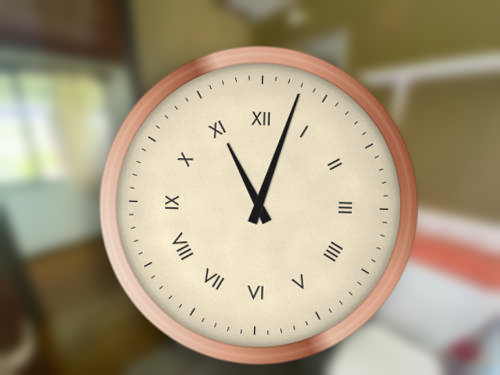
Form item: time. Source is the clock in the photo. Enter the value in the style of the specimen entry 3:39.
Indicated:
11:03
